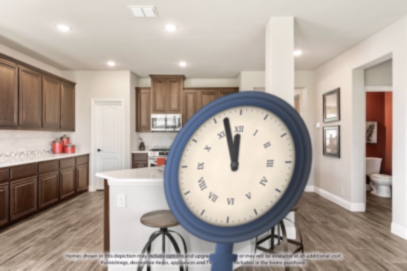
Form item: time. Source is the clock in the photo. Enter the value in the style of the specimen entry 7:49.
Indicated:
11:57
